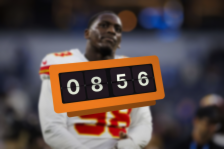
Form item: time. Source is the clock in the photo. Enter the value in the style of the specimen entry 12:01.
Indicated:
8:56
